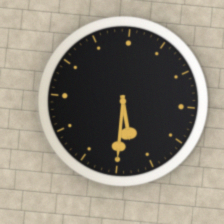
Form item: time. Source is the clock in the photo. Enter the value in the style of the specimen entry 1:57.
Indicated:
5:30
